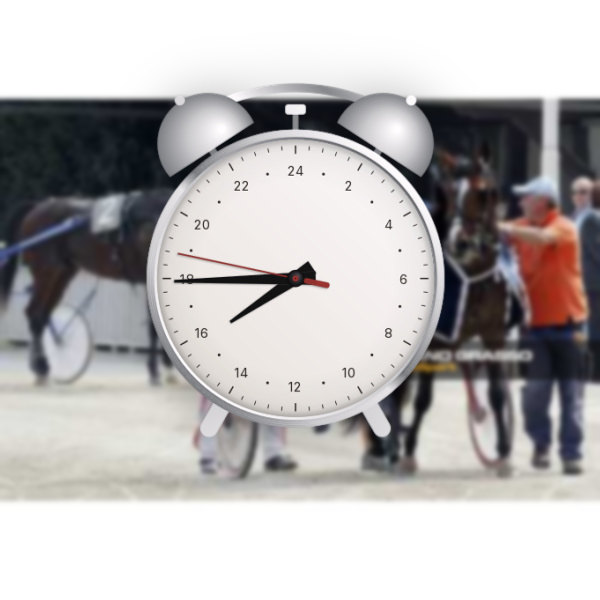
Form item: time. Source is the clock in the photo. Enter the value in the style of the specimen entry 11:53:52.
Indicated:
15:44:47
